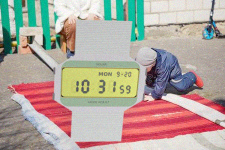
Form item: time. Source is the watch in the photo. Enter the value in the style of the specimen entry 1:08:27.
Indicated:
10:31:59
